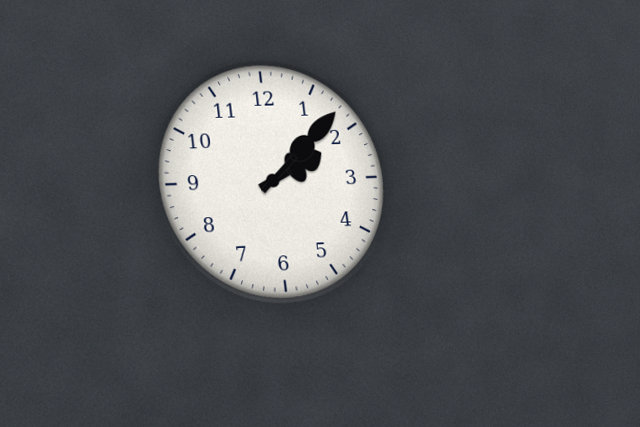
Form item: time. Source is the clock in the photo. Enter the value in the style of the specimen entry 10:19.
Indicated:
2:08
